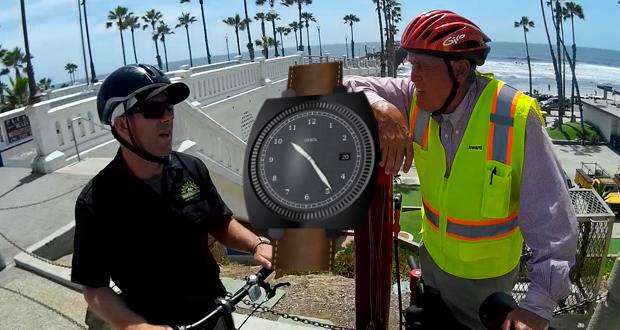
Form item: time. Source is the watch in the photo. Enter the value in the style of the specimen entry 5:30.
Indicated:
10:24
